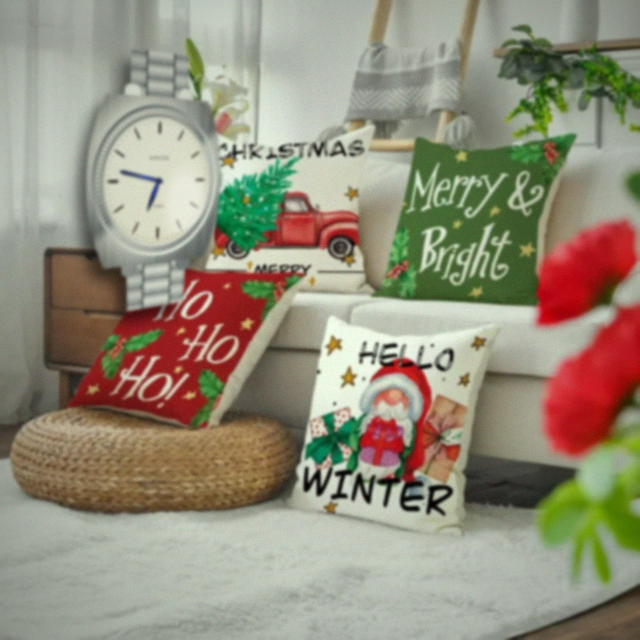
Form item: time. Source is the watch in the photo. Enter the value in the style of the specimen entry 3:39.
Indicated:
6:47
